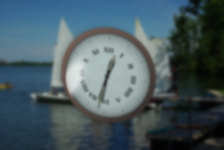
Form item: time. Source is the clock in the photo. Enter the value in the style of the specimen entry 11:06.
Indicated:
12:32
